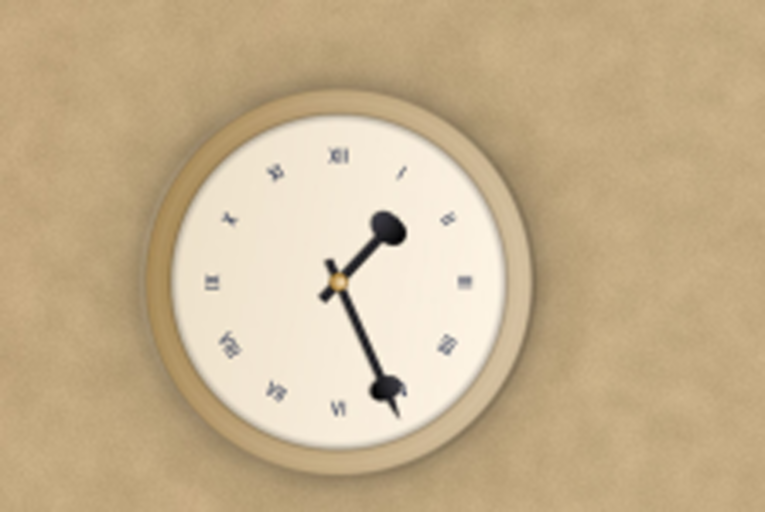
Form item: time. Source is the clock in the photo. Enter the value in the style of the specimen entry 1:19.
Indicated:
1:26
